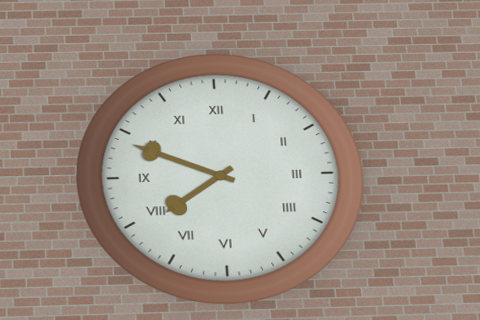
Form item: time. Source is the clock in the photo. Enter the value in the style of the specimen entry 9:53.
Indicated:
7:49
